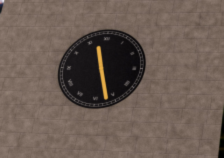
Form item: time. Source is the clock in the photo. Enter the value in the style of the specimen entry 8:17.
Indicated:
11:27
